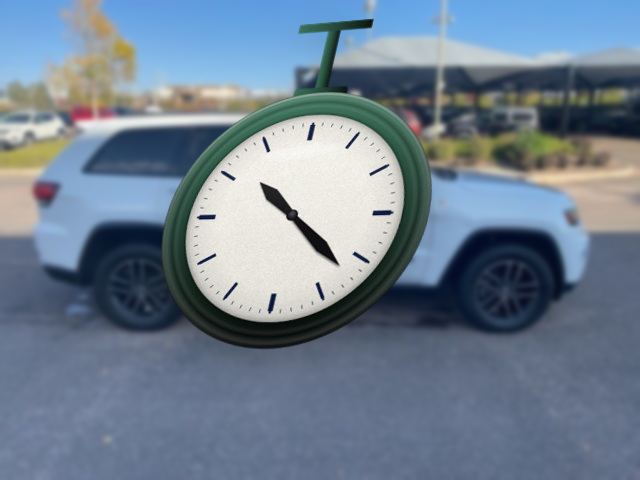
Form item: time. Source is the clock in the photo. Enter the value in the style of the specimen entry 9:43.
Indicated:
10:22
